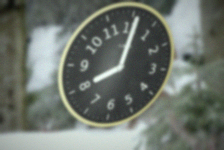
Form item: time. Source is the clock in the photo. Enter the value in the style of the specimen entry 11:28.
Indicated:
8:01
